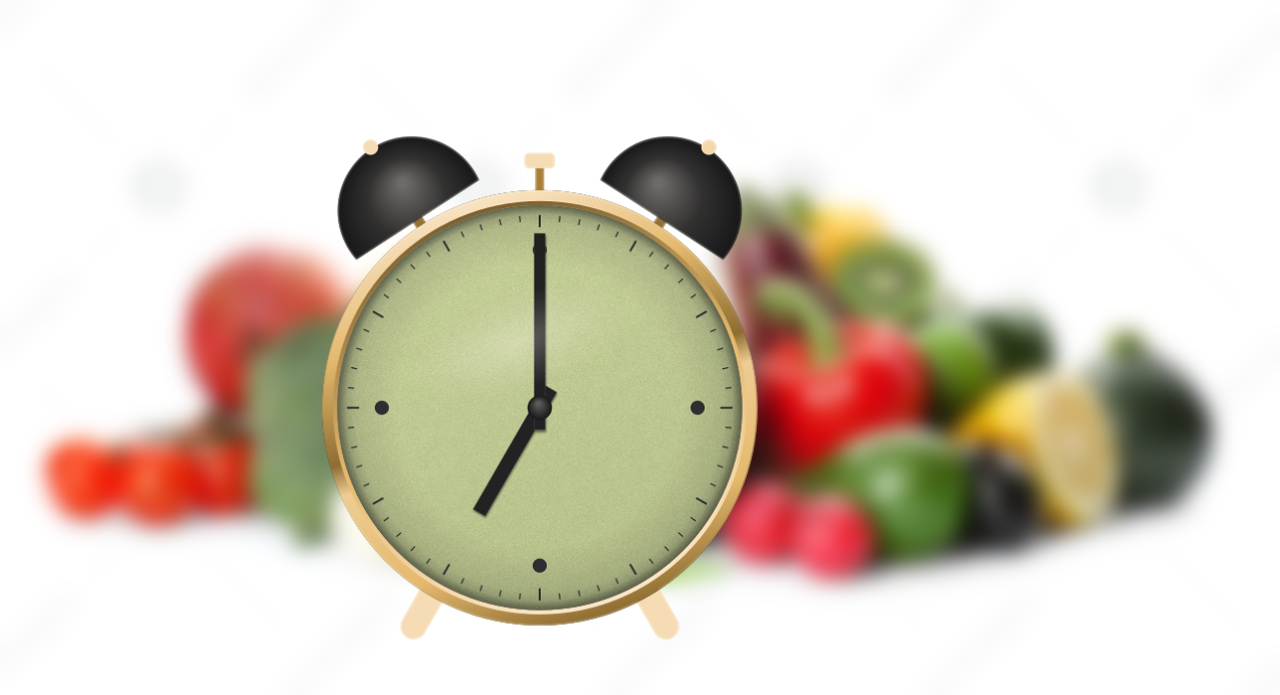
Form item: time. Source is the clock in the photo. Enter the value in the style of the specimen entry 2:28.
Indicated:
7:00
